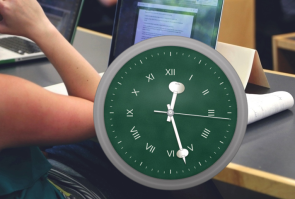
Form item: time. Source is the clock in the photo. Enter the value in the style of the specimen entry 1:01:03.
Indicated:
12:27:16
